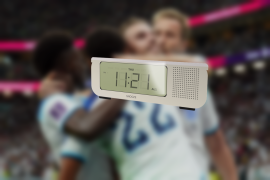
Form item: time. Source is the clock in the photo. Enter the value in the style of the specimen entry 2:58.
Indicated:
11:21
